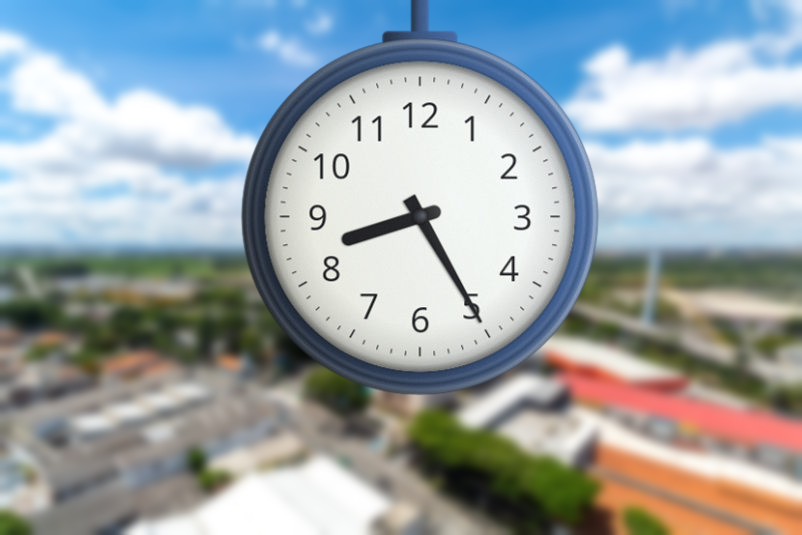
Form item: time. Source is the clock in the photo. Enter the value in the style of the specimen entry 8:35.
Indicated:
8:25
